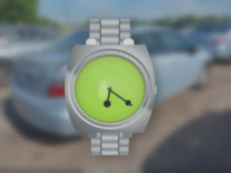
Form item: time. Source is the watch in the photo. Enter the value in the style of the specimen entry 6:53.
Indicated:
6:21
